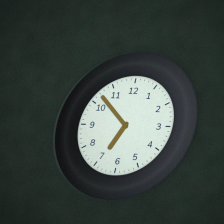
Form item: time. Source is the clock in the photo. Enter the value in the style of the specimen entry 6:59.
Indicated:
6:52
